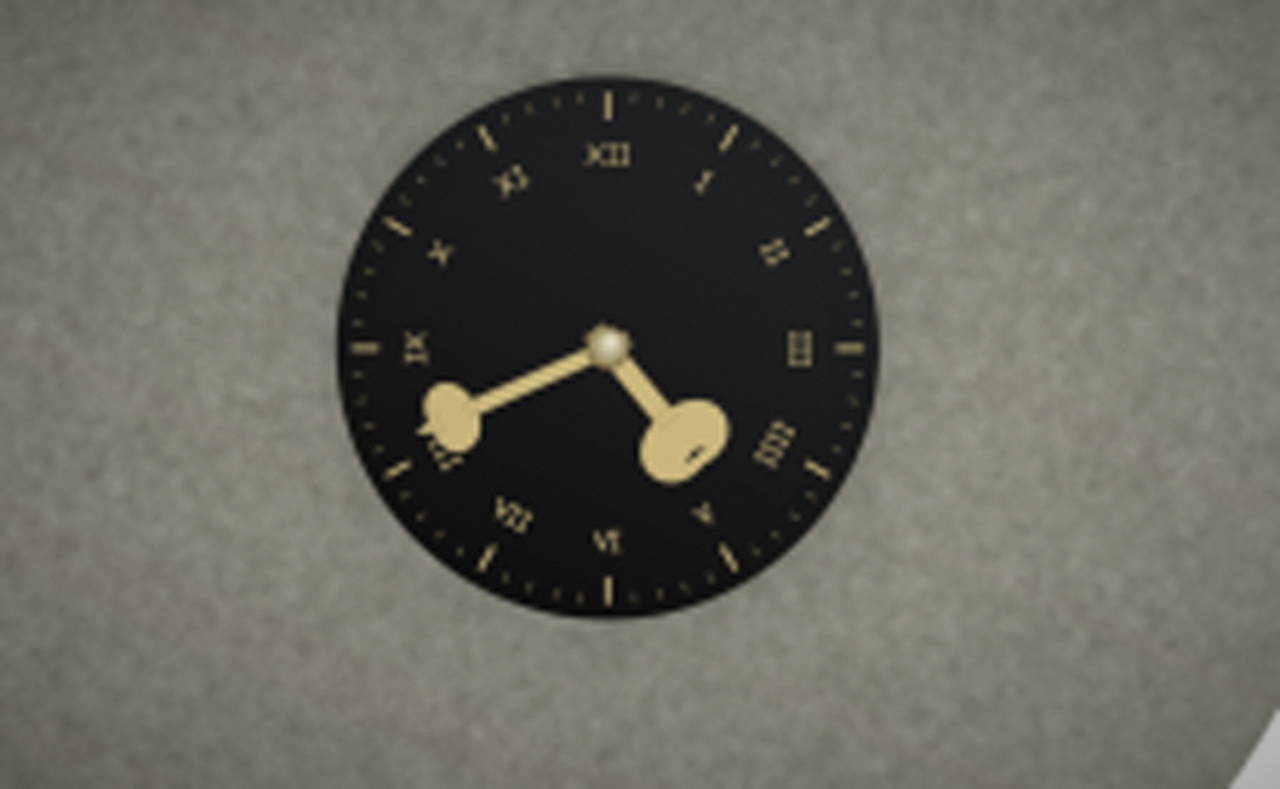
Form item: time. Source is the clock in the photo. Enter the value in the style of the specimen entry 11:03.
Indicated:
4:41
